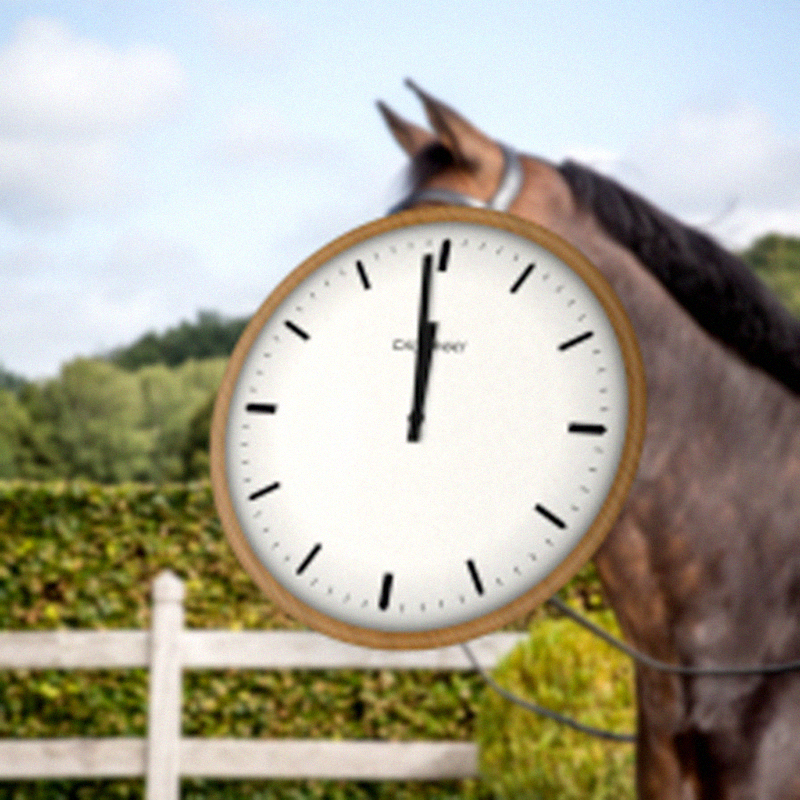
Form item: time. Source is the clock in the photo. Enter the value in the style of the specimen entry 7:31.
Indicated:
11:59
